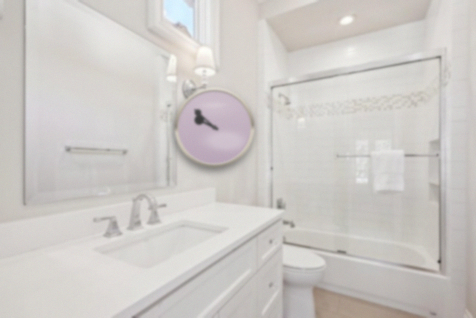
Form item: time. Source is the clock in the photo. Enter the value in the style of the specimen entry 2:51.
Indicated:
9:52
